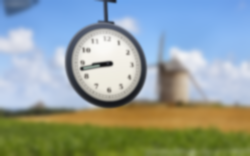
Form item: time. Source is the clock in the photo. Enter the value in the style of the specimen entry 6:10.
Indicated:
8:43
